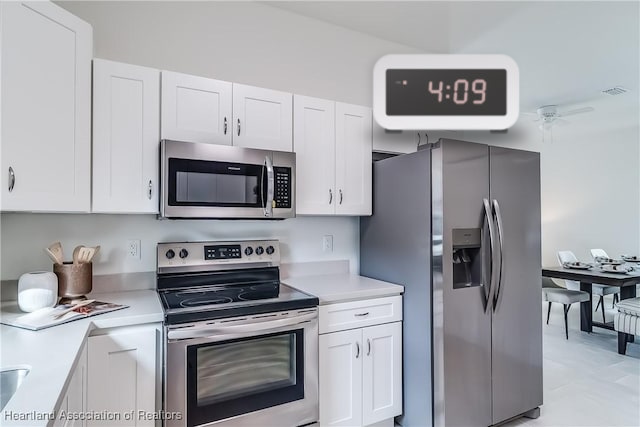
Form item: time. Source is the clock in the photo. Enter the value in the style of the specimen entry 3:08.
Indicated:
4:09
